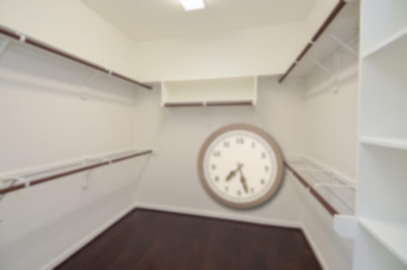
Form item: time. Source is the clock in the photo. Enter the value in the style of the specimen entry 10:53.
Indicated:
7:27
